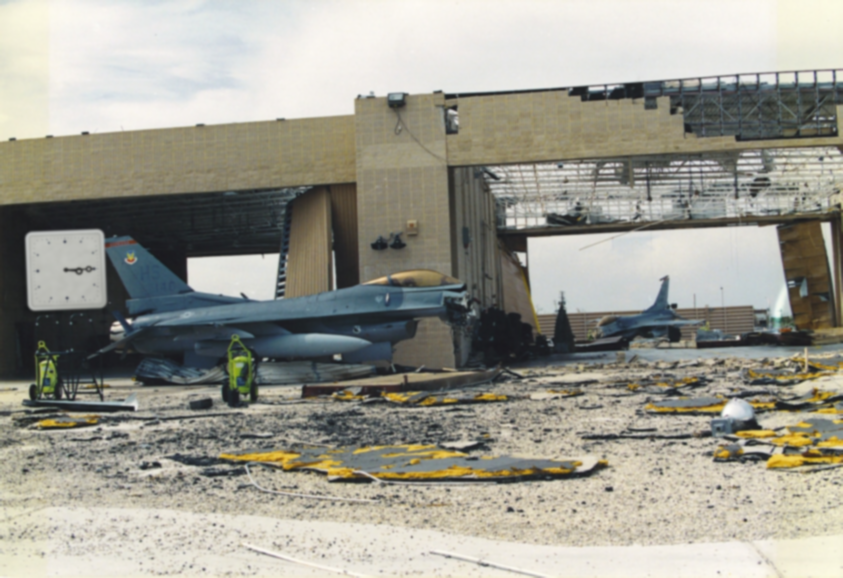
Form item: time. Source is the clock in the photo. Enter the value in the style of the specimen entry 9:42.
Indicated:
3:15
